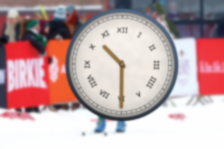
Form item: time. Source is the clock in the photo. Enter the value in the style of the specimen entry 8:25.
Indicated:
10:30
